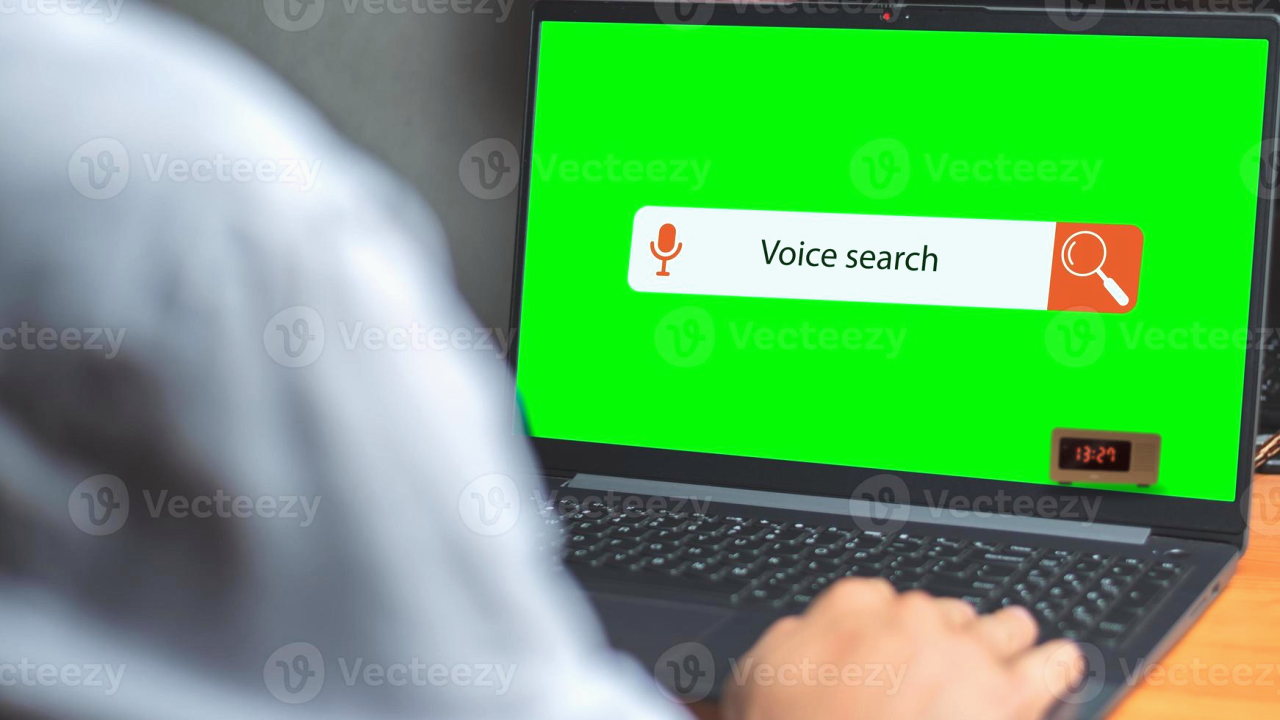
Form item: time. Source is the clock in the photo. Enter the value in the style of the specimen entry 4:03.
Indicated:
13:27
